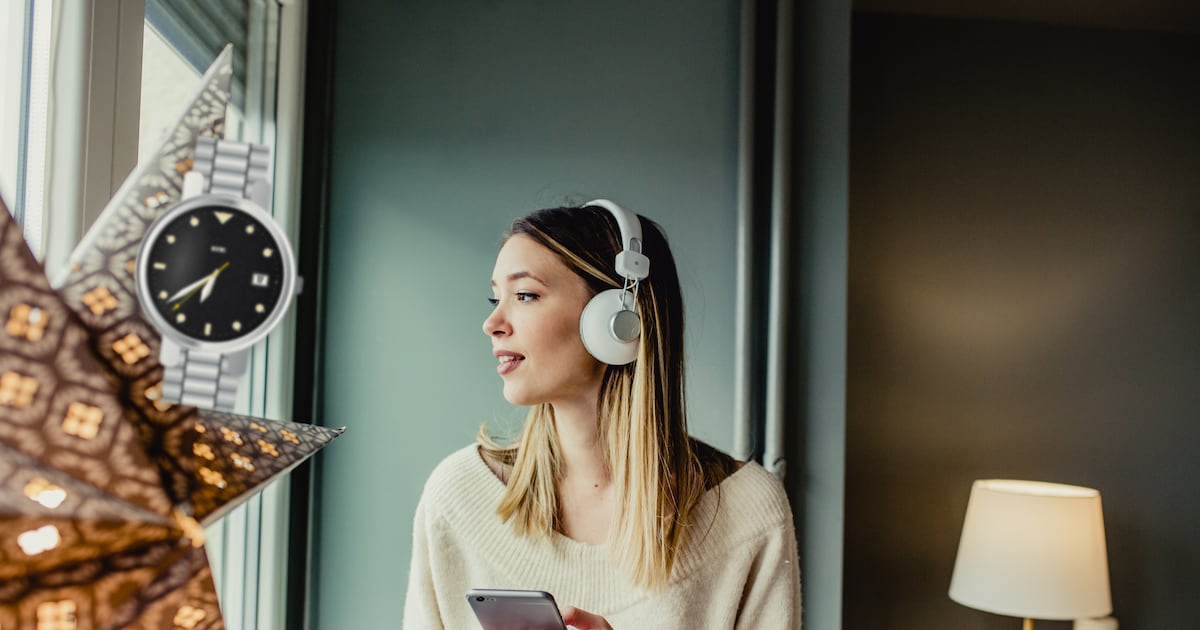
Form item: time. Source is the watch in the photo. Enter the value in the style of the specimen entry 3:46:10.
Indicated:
6:38:37
